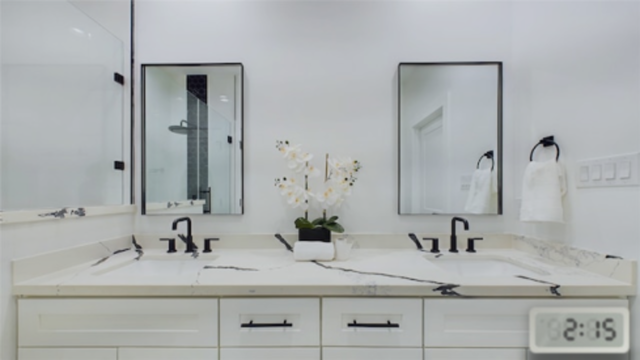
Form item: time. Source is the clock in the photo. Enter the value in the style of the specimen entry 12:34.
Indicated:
2:15
